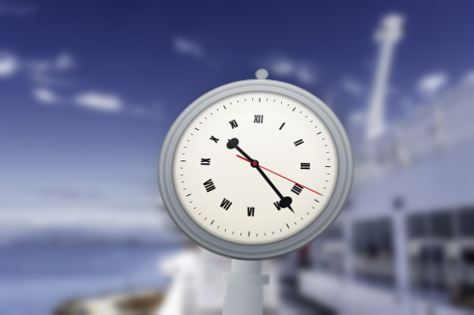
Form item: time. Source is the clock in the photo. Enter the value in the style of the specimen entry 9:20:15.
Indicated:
10:23:19
